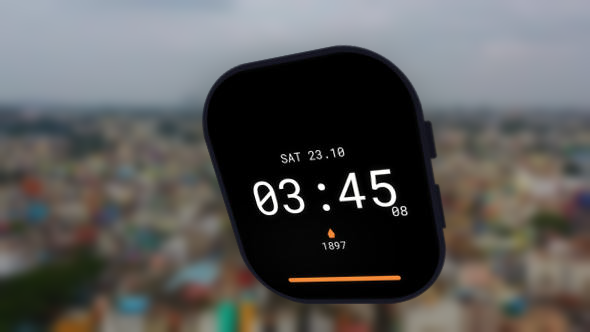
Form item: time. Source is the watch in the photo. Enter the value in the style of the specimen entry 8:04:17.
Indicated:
3:45:08
